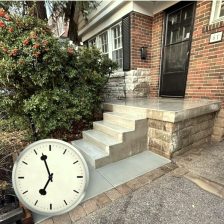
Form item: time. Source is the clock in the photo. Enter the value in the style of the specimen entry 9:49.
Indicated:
6:57
